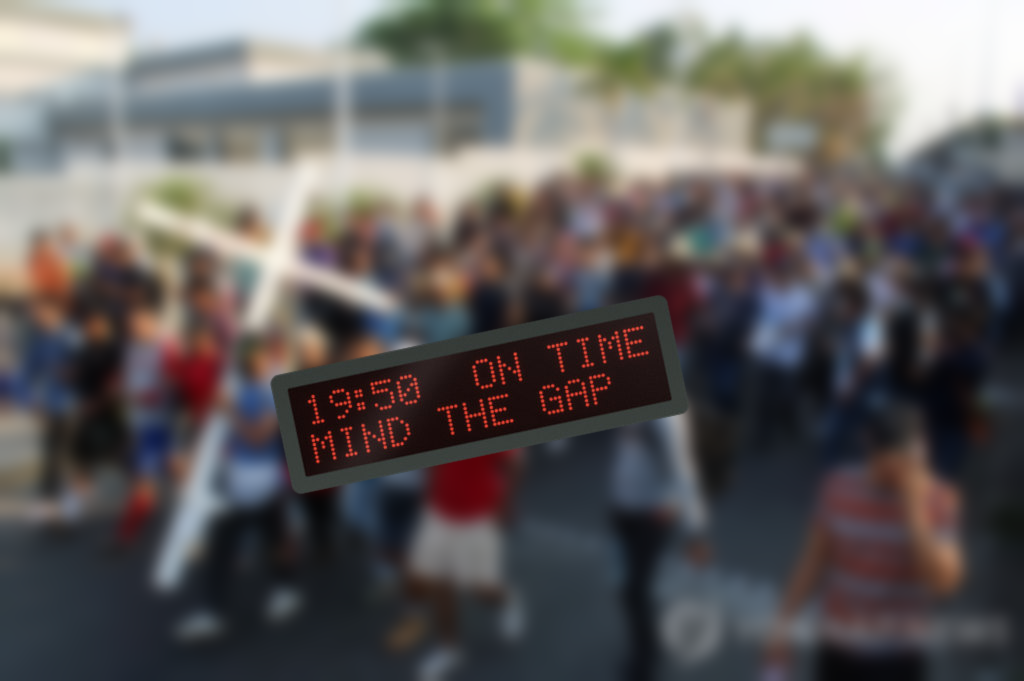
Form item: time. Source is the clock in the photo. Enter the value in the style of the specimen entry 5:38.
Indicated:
19:50
